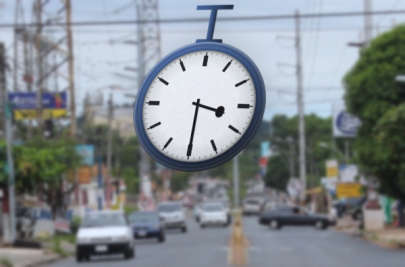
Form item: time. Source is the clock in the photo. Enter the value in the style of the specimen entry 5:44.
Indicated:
3:30
